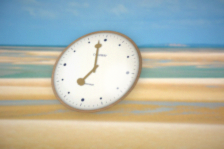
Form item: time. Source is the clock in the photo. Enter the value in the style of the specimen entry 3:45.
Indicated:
6:58
